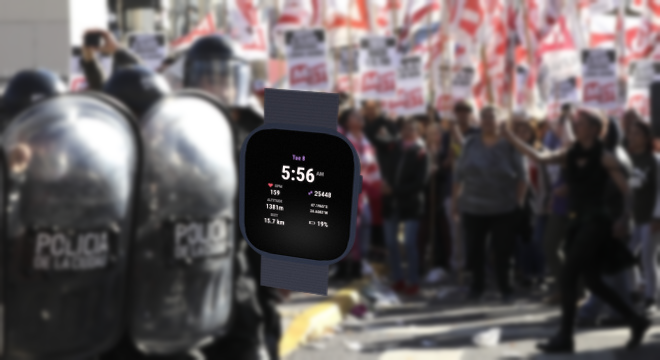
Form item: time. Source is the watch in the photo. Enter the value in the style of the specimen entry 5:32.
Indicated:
5:56
